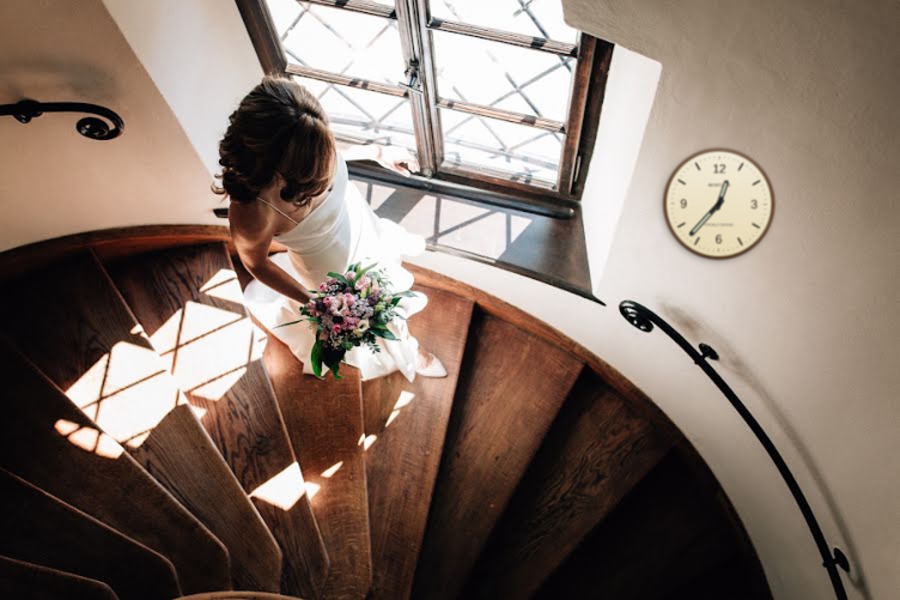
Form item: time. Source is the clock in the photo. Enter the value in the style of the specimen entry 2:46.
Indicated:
12:37
